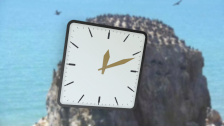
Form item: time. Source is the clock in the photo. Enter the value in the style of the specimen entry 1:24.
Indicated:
12:11
